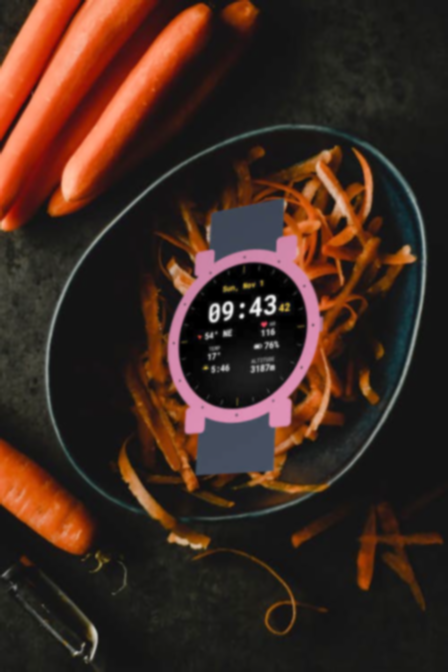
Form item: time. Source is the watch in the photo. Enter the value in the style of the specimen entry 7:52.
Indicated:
9:43
